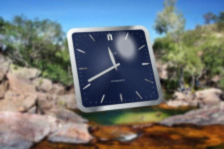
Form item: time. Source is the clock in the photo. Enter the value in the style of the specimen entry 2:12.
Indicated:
11:41
